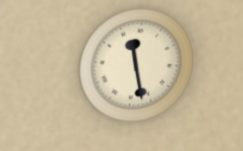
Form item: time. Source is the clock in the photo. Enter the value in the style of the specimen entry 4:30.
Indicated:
11:27
